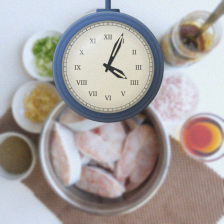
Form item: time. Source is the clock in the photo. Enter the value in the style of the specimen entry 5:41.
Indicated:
4:04
